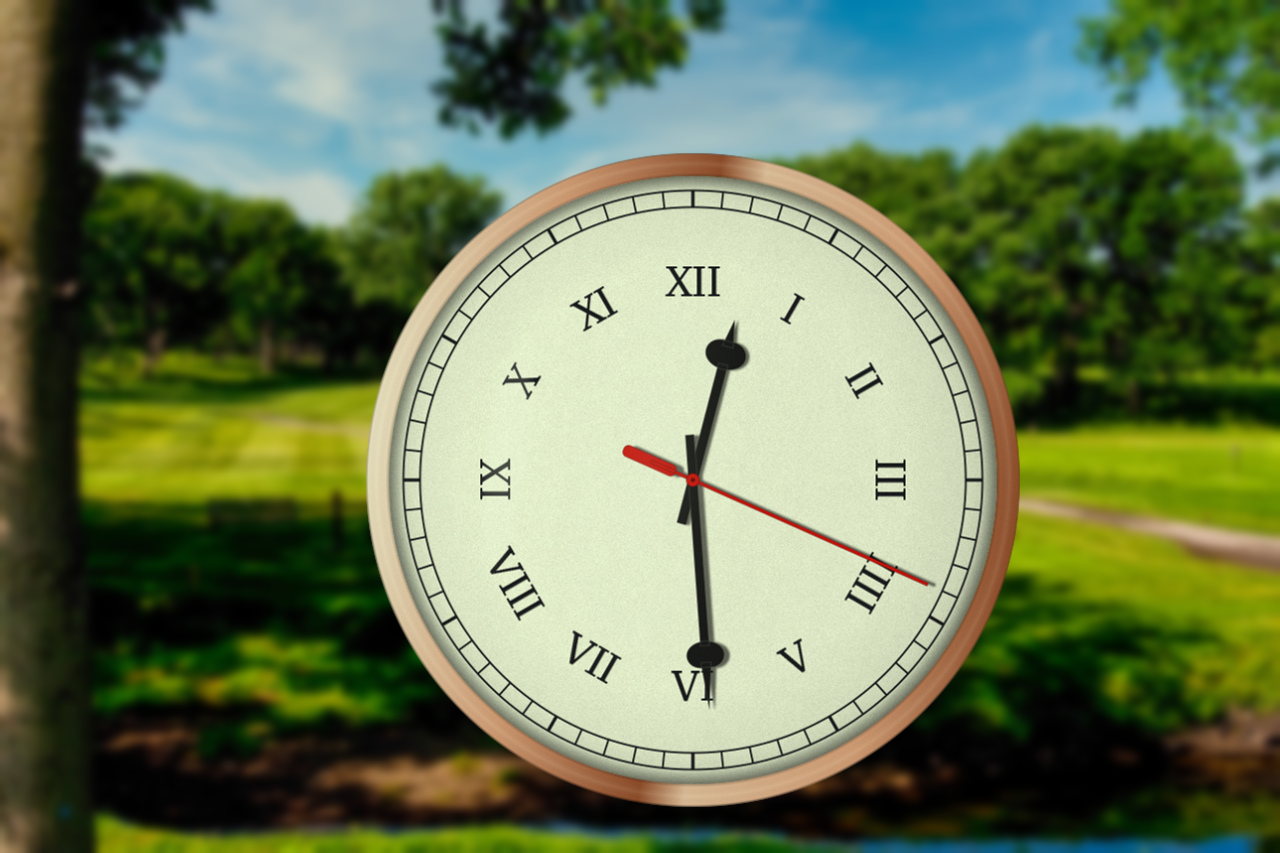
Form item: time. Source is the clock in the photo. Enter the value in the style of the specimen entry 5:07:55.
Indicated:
12:29:19
